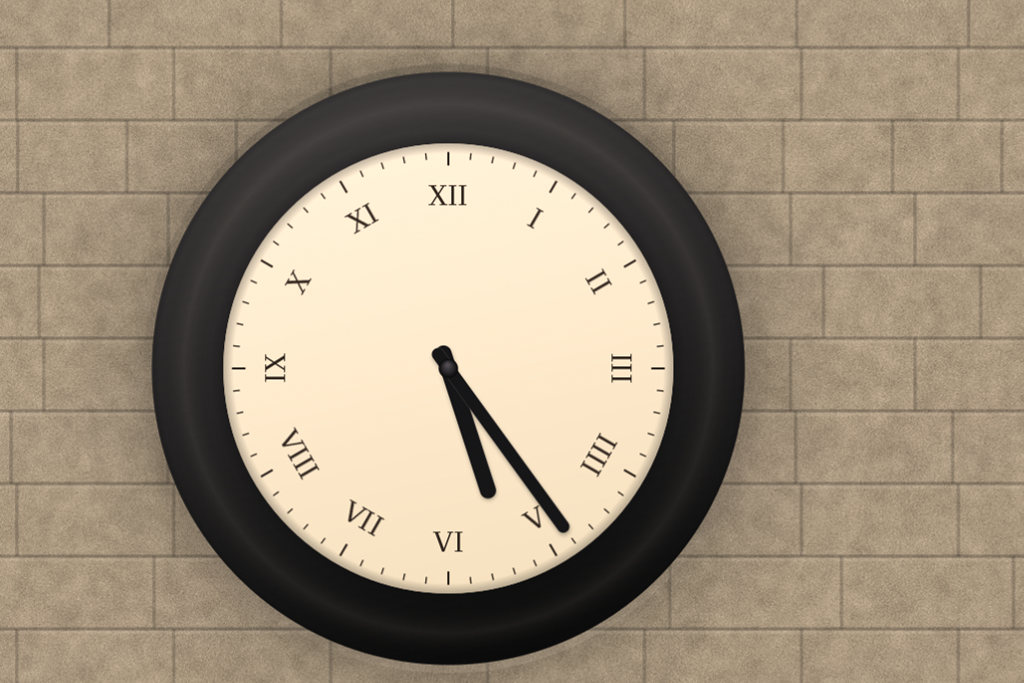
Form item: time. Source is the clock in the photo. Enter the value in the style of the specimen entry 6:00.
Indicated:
5:24
